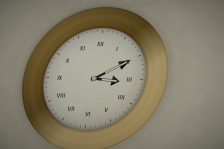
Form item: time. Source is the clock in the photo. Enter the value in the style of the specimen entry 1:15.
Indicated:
3:10
